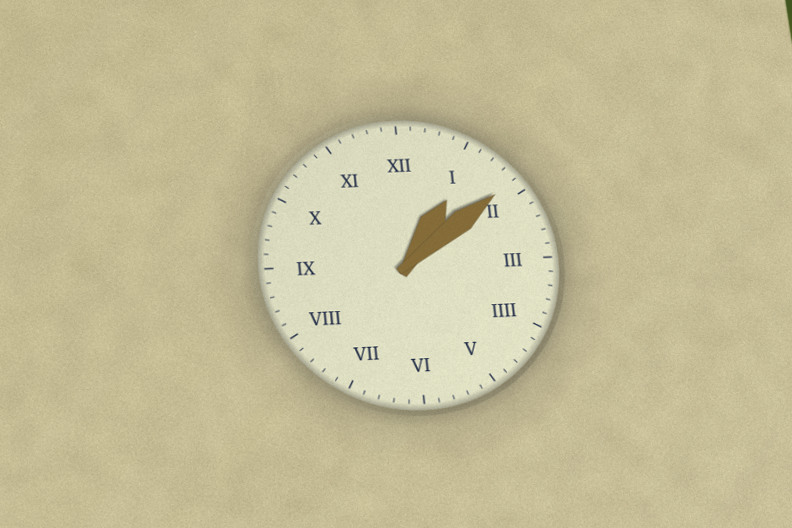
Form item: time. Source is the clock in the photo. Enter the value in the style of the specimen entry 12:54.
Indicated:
1:09
